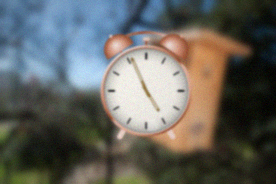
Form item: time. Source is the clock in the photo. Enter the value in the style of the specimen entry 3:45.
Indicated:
4:56
